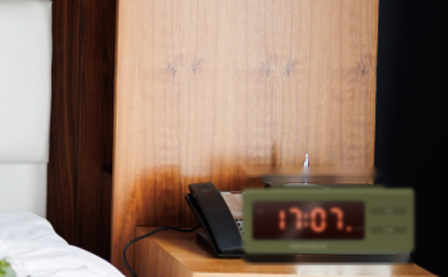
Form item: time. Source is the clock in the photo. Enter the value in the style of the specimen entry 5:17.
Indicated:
17:07
